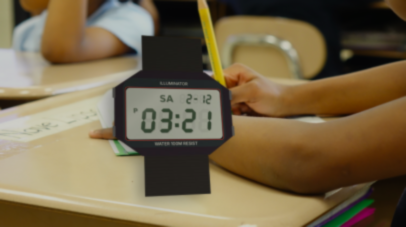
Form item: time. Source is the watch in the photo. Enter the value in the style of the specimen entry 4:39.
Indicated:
3:21
